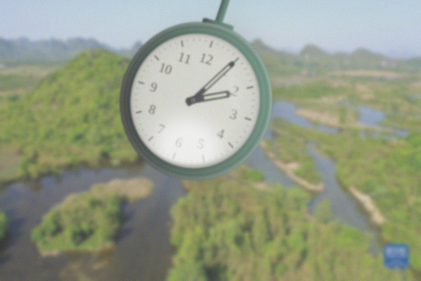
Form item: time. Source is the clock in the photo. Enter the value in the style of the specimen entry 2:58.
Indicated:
2:05
